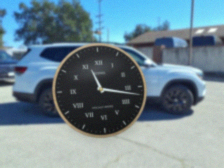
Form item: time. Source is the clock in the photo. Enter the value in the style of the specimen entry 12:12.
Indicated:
11:17
